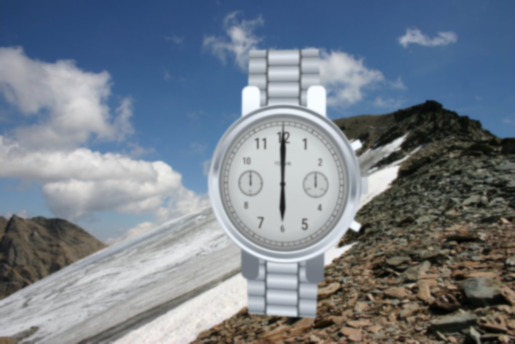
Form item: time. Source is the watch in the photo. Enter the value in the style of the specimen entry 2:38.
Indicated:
6:00
